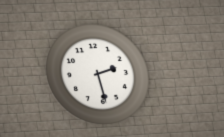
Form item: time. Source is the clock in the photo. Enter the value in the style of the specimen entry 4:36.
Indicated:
2:29
